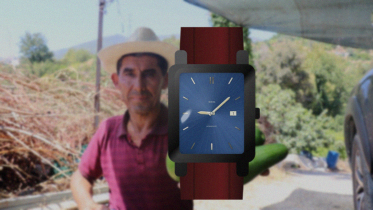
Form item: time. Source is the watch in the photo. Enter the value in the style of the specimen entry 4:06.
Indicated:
9:08
